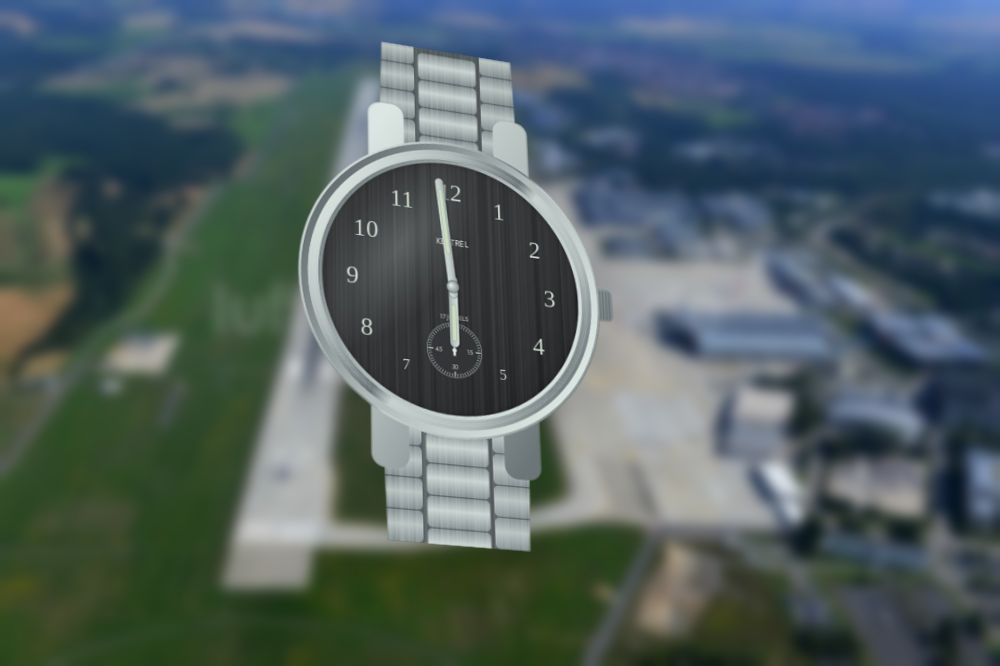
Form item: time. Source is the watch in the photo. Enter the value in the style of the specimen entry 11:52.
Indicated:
5:59
